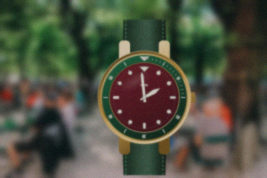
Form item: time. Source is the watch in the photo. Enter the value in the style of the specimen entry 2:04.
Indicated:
1:59
